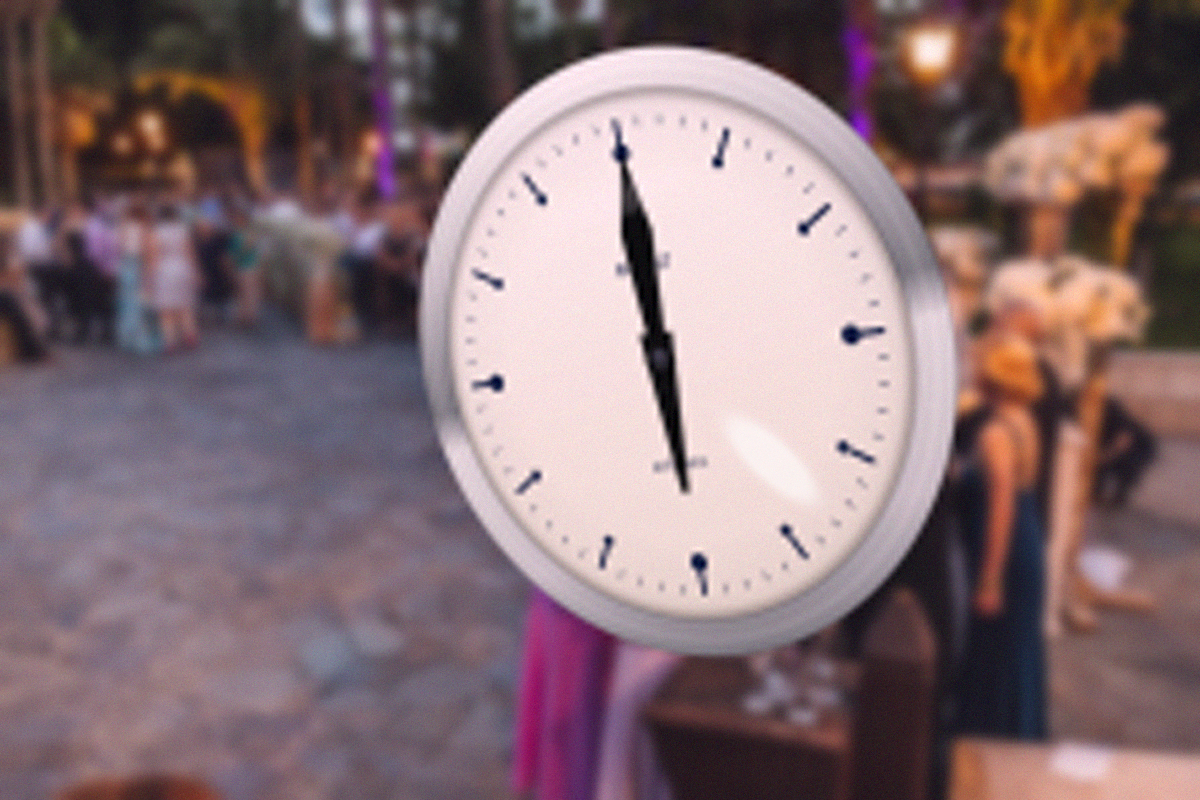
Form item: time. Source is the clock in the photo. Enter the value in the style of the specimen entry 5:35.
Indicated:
6:00
